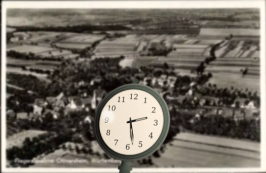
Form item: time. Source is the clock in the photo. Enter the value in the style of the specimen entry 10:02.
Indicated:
2:28
